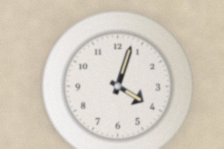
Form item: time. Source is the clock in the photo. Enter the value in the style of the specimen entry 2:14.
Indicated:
4:03
